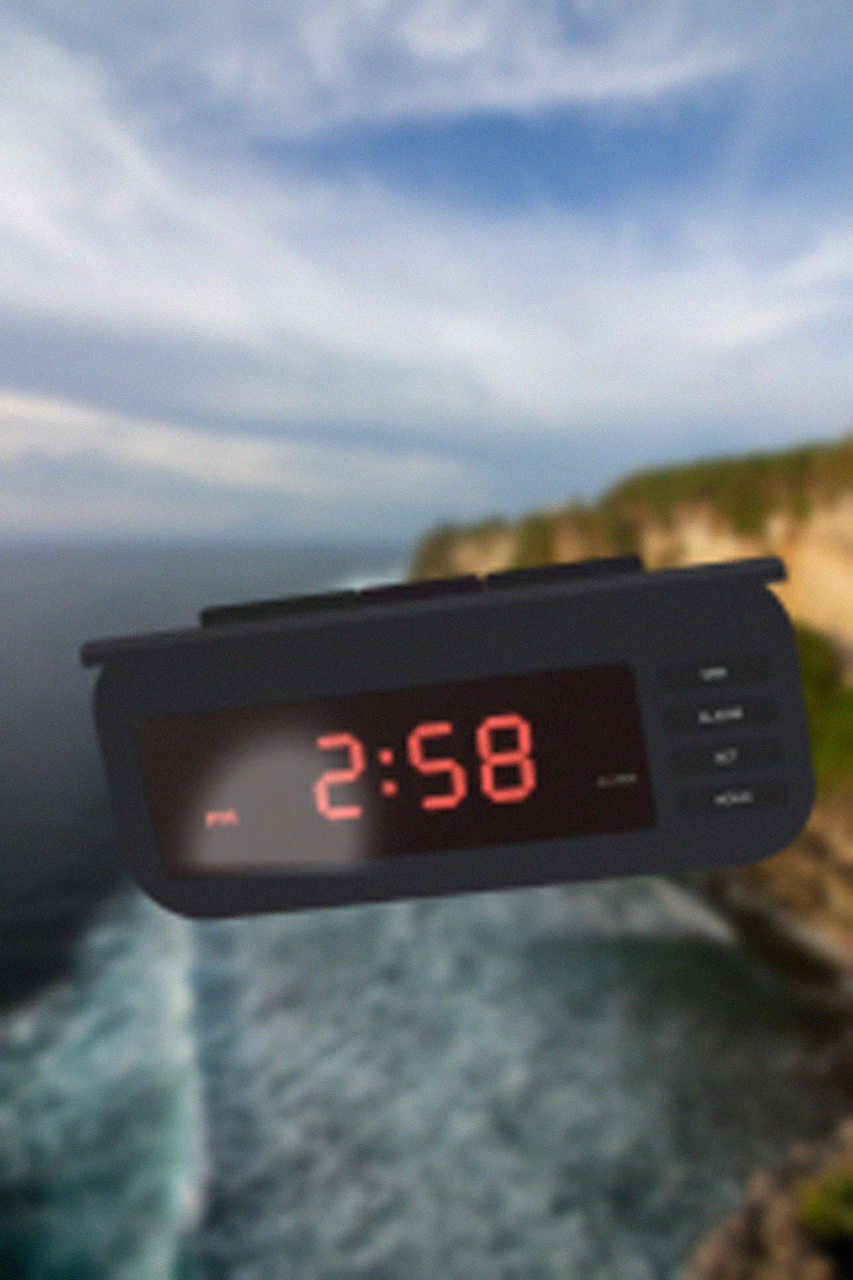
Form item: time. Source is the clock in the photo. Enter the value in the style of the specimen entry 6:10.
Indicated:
2:58
